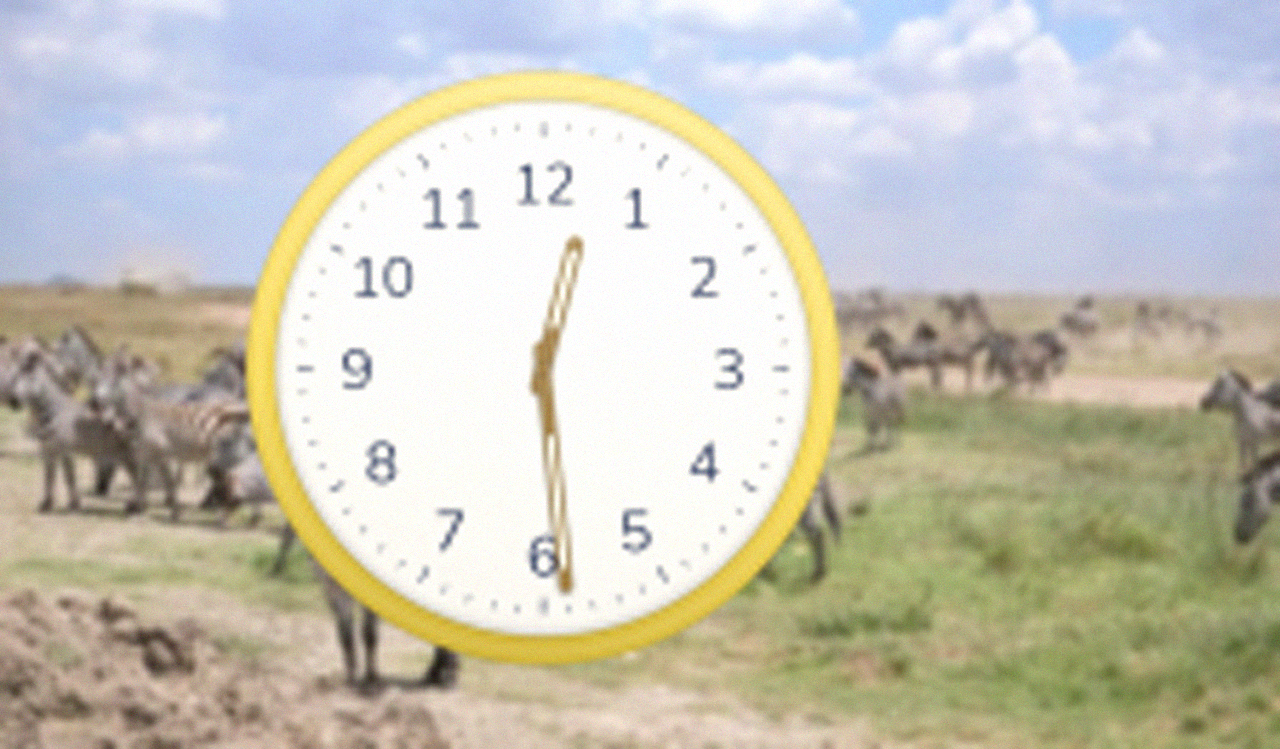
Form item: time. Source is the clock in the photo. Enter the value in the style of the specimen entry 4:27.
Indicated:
12:29
